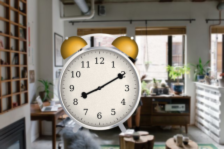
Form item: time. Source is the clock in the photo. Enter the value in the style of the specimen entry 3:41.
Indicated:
8:10
